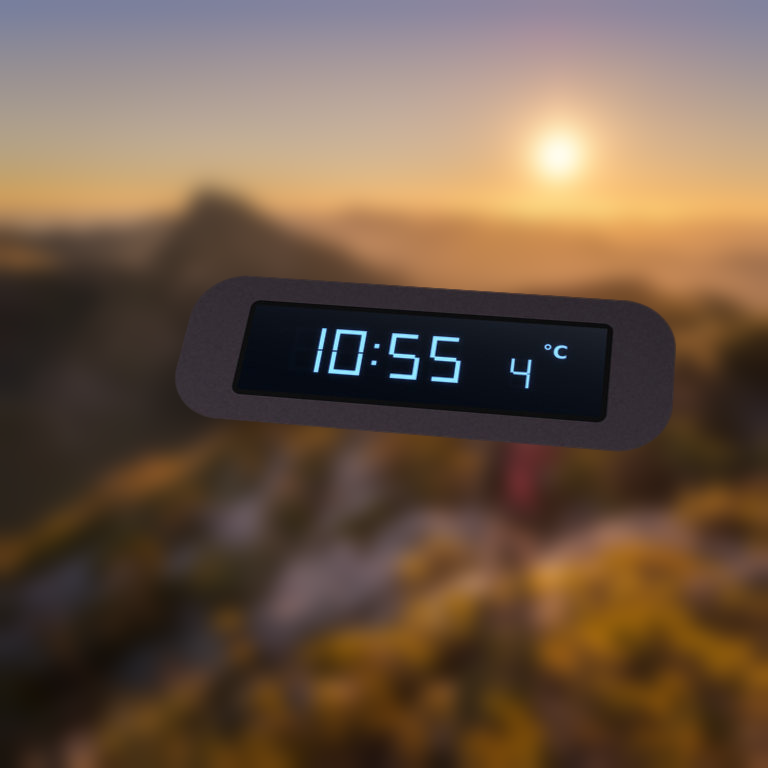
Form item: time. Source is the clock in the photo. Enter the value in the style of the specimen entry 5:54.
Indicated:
10:55
